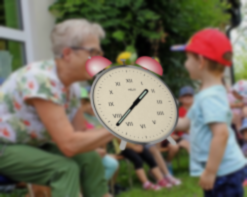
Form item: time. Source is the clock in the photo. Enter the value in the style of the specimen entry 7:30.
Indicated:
1:38
